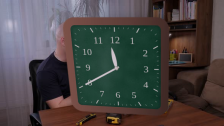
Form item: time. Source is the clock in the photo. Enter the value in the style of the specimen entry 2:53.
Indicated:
11:40
